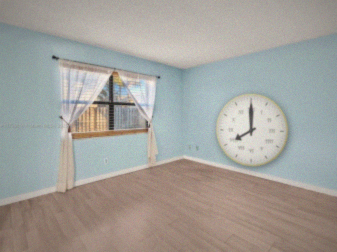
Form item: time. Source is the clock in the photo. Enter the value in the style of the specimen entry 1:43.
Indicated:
8:00
